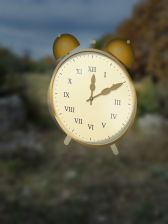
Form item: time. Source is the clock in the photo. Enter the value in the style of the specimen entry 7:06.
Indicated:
12:10
